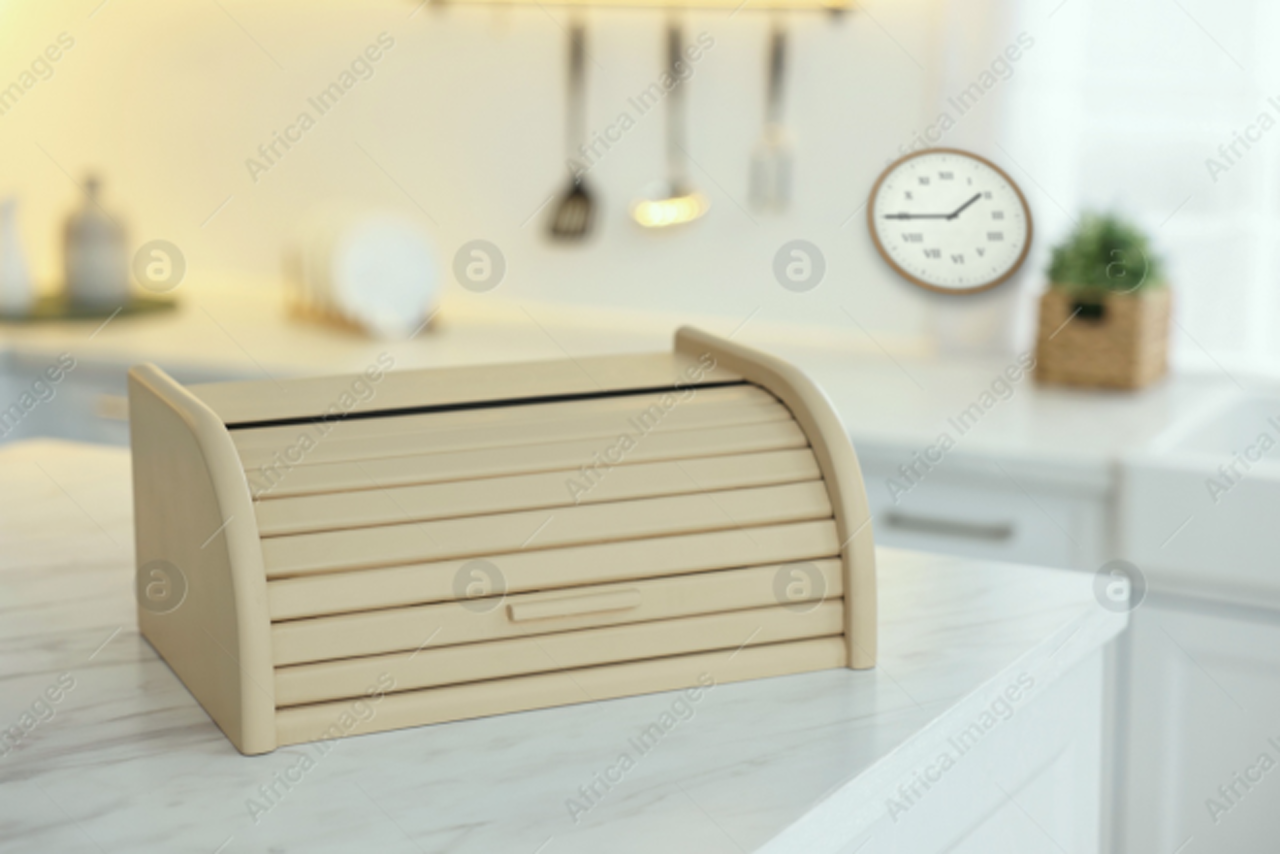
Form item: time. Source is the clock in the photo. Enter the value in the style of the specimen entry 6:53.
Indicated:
1:45
